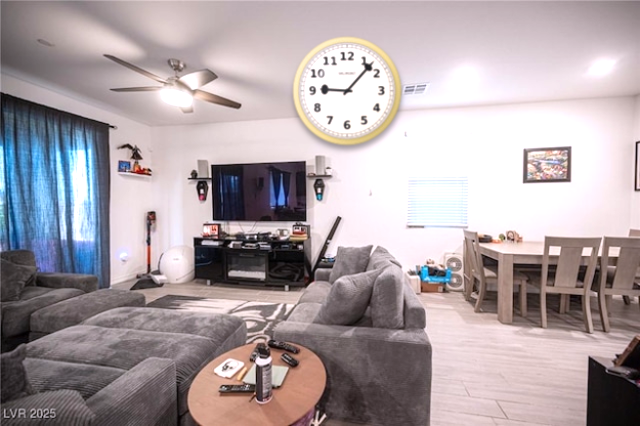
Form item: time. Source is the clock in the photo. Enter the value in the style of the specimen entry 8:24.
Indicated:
9:07
